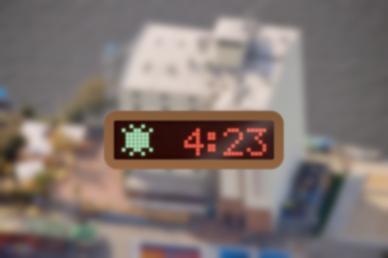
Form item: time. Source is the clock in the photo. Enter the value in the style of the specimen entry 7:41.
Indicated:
4:23
